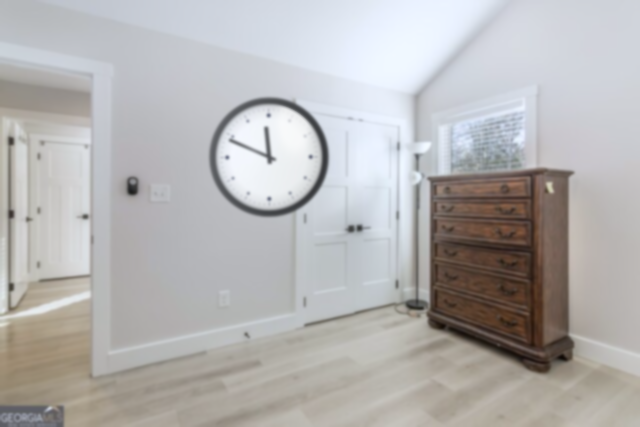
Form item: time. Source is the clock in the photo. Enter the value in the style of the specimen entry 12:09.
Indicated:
11:49
